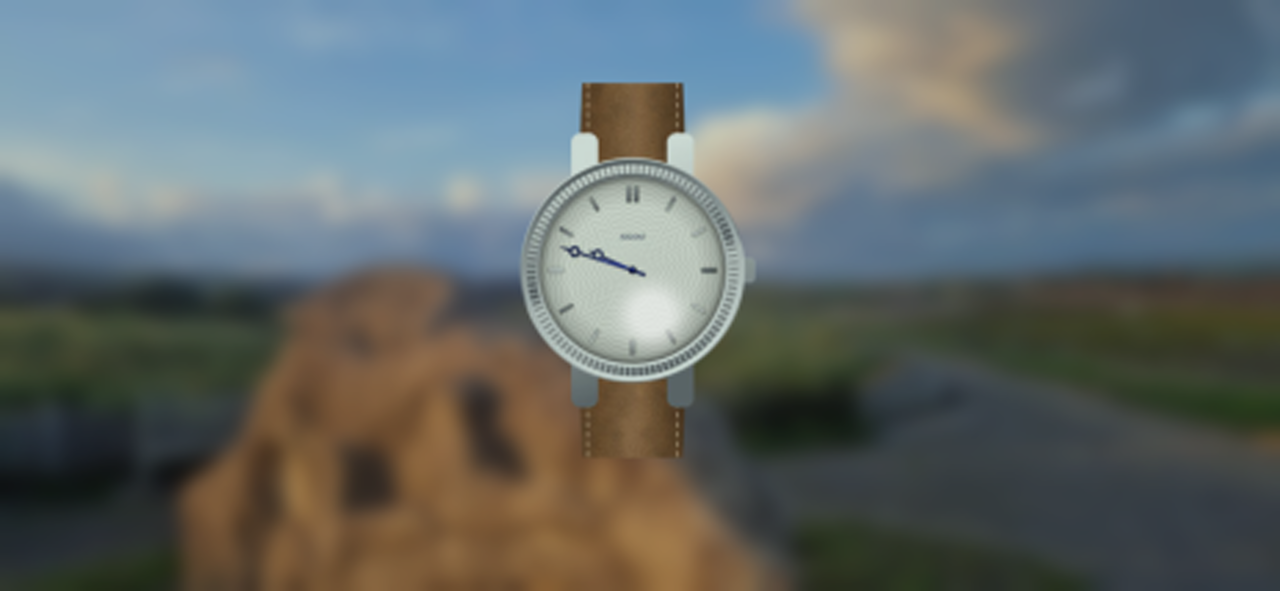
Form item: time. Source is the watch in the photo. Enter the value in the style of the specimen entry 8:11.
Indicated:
9:48
